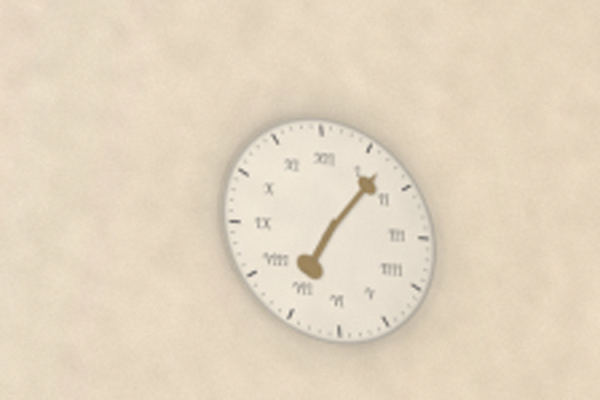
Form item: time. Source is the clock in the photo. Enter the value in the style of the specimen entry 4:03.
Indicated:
7:07
